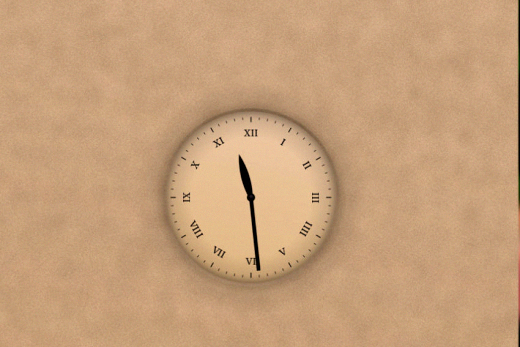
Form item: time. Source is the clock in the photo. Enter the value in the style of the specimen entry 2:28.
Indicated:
11:29
